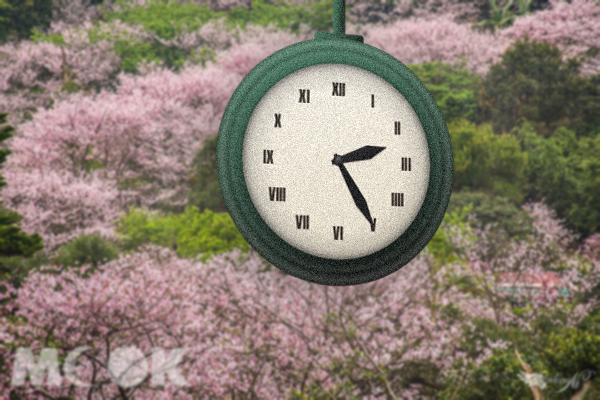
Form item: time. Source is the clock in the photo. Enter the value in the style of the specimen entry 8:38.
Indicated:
2:25
